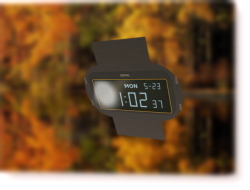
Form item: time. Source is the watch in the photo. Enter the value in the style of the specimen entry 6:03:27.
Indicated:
1:02:37
